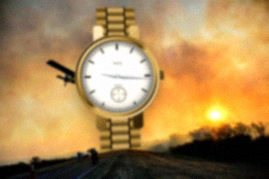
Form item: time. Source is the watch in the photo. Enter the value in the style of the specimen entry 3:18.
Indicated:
9:16
